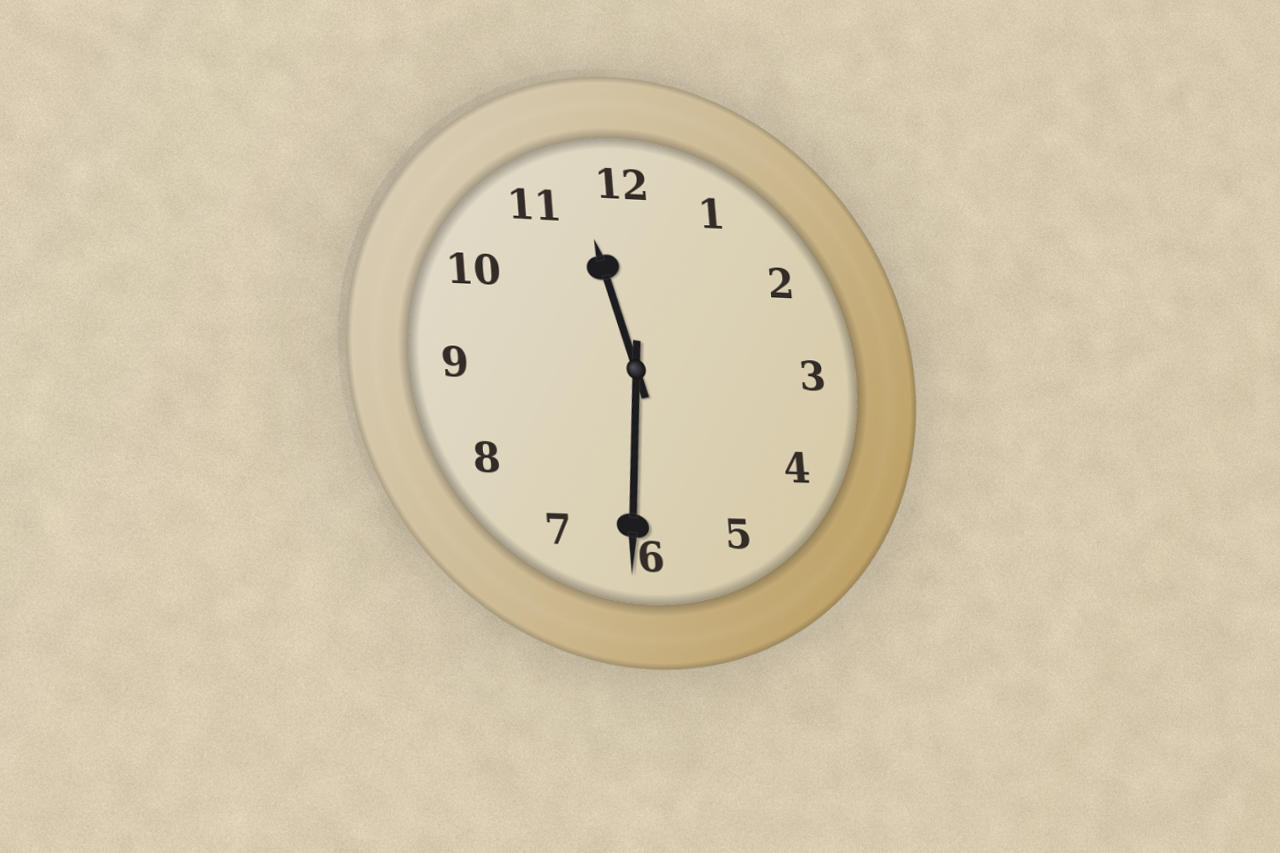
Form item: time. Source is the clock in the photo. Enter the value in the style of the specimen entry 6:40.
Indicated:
11:31
